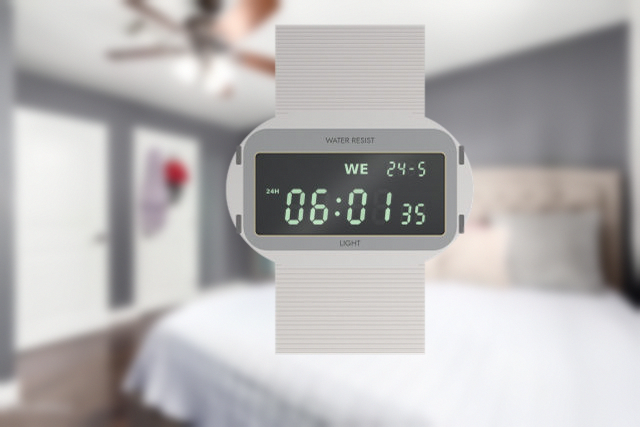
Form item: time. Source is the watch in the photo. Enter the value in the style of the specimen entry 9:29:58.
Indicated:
6:01:35
